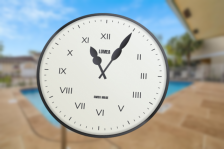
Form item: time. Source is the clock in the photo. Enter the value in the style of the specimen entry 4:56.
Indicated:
11:05
